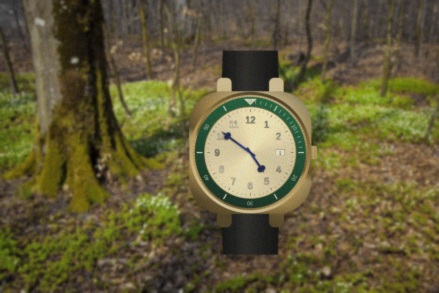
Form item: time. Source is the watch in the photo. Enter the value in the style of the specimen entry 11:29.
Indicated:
4:51
